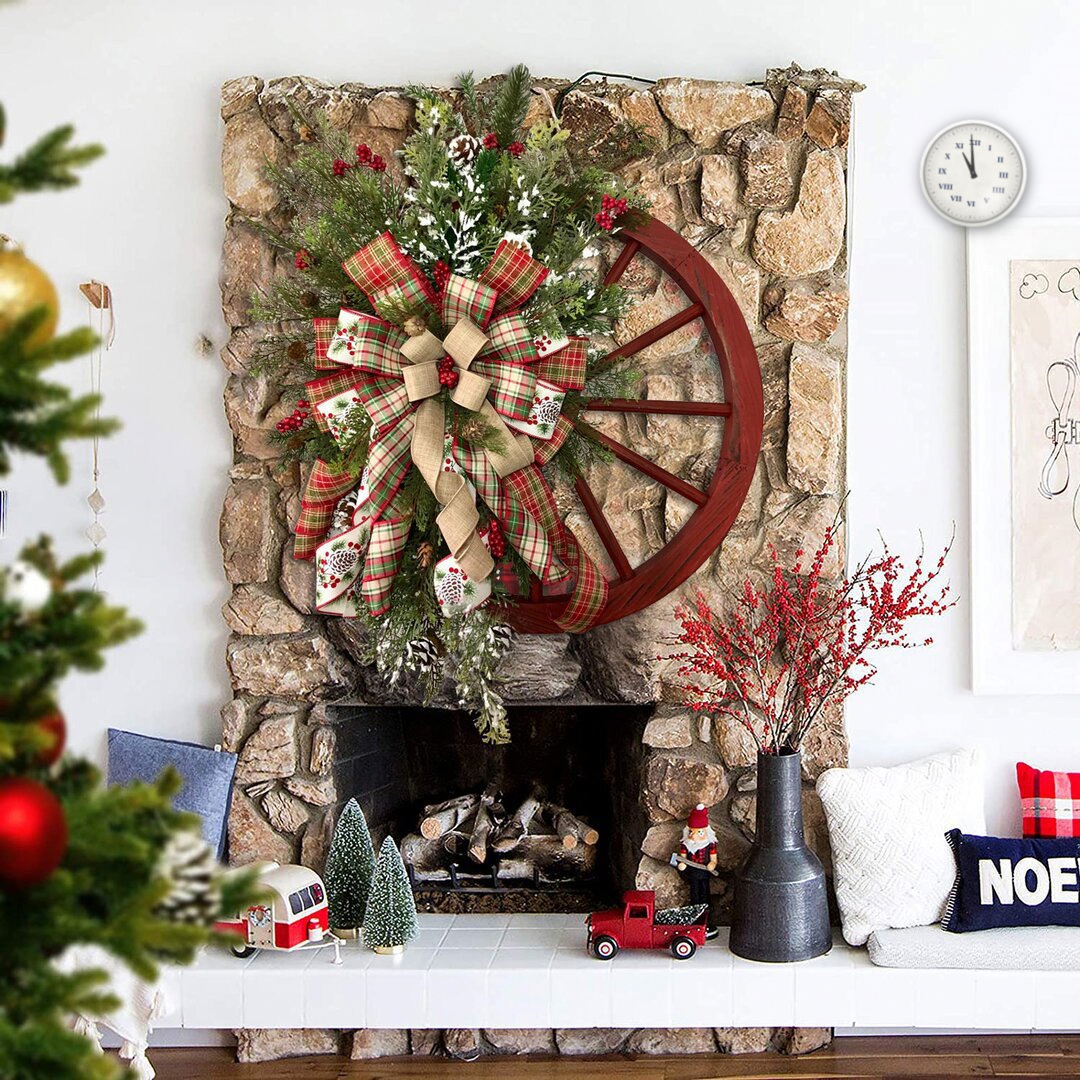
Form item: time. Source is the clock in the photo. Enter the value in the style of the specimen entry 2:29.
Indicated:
10:59
